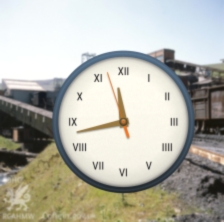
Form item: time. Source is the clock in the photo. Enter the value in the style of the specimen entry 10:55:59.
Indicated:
11:42:57
